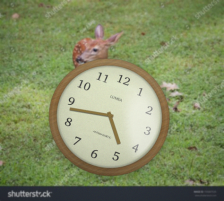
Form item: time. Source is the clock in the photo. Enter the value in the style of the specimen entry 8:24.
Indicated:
4:43
